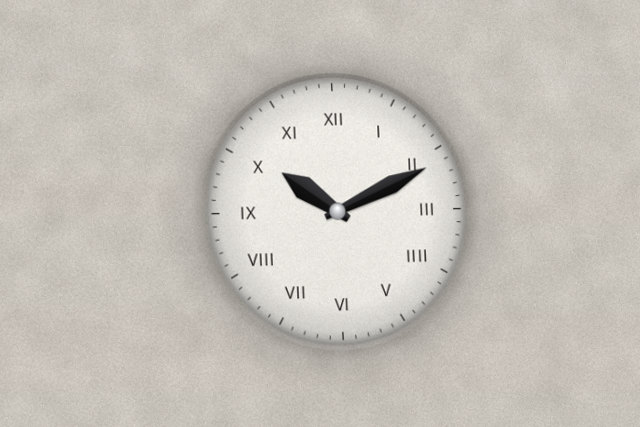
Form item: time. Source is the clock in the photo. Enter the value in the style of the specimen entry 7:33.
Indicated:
10:11
